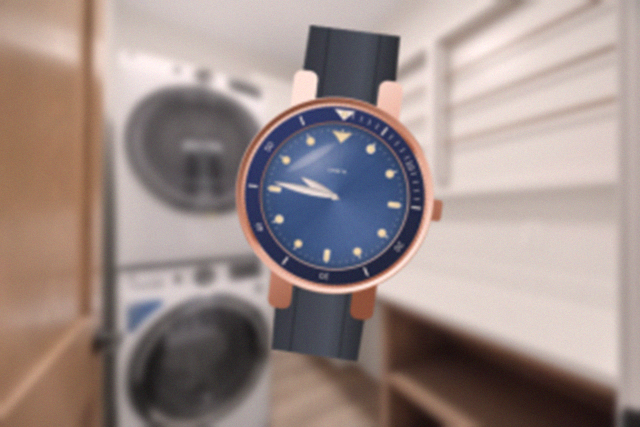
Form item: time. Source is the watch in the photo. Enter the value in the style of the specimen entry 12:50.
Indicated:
9:46
